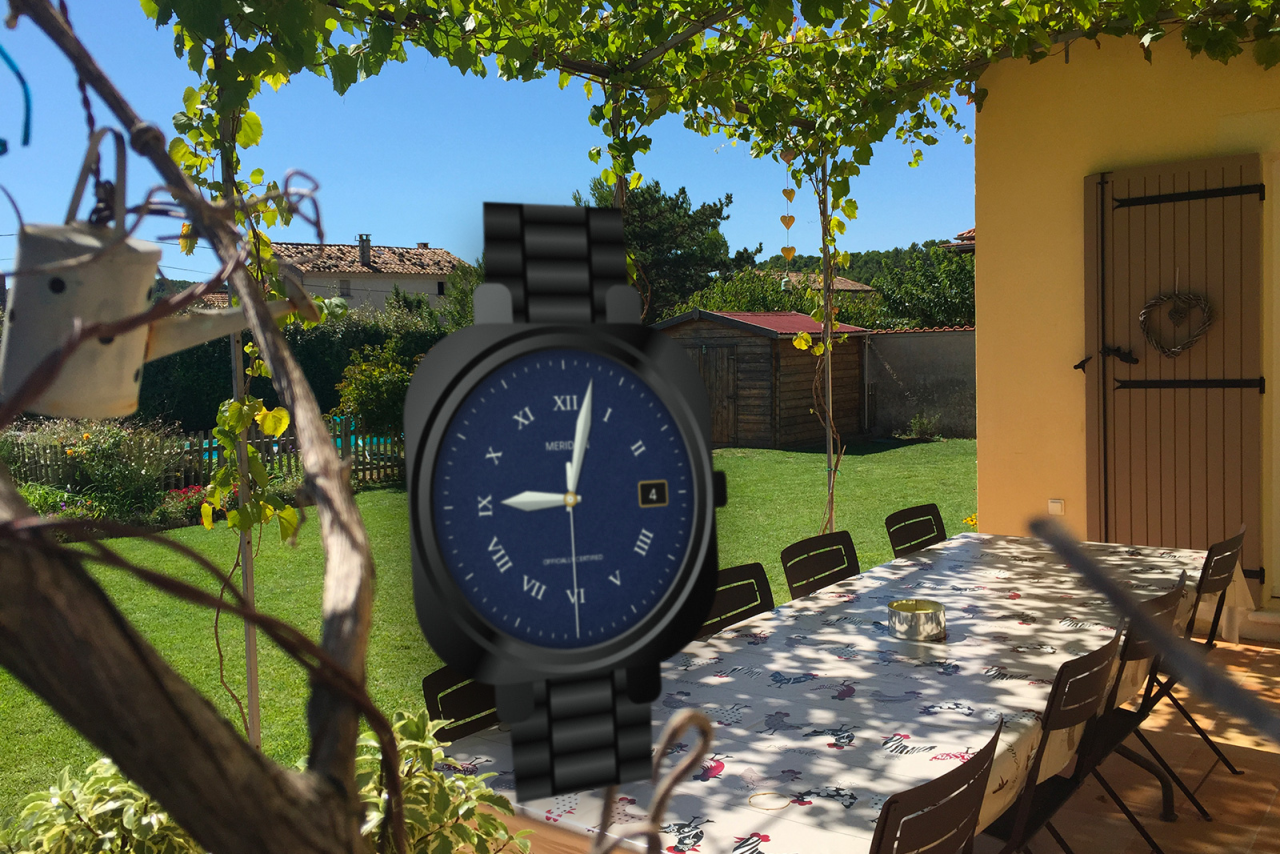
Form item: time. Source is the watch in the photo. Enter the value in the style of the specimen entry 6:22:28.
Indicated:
9:02:30
